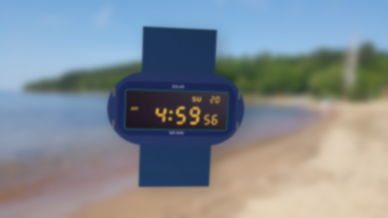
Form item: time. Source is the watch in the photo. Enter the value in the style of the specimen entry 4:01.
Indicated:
4:59
